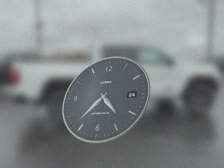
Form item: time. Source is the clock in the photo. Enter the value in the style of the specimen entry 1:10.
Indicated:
4:37
